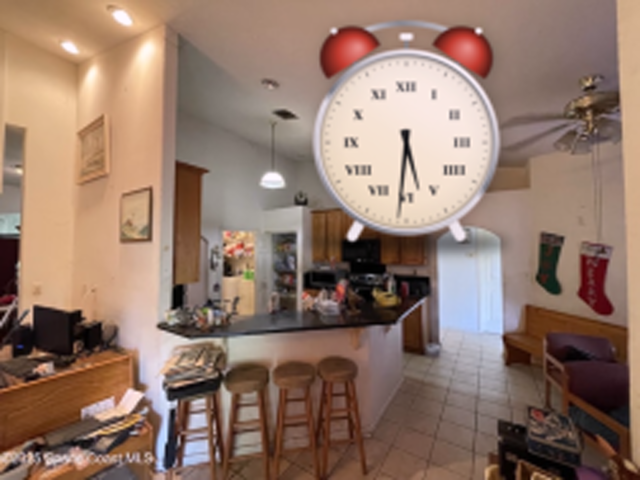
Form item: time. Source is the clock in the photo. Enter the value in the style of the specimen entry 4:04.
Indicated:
5:31
